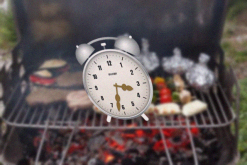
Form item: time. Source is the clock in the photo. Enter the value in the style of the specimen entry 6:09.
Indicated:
3:32
